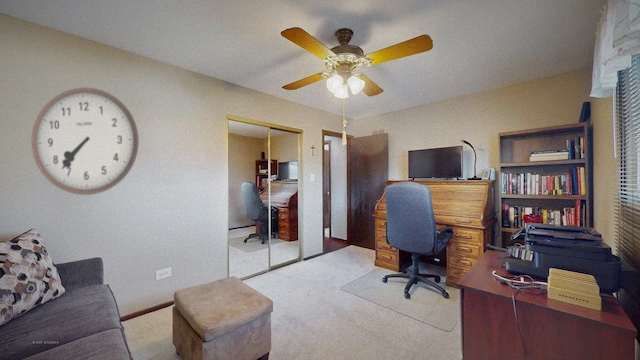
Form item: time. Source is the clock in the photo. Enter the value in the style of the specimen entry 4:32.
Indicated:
7:37
